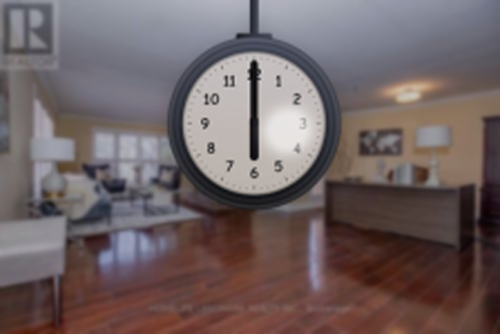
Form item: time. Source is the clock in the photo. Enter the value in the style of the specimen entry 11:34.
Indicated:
6:00
